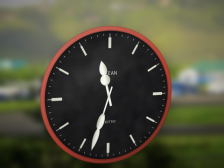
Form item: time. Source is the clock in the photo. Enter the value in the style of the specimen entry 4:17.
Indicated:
11:33
